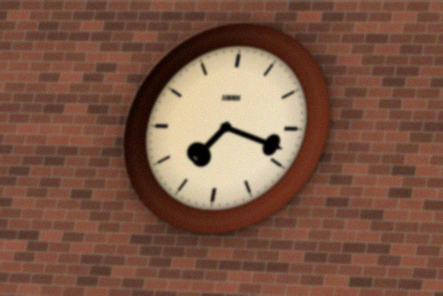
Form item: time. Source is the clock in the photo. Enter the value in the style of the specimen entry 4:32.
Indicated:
7:18
